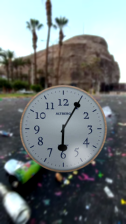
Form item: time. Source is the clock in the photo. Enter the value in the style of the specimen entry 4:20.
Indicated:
6:05
